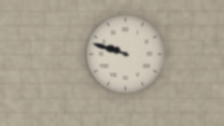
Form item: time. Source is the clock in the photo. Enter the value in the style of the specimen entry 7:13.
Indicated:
9:48
